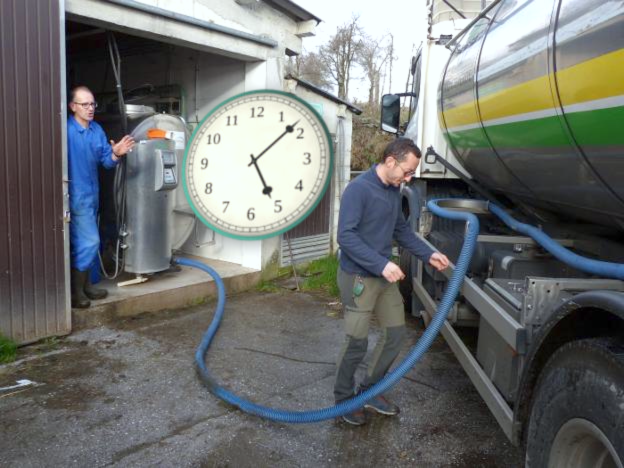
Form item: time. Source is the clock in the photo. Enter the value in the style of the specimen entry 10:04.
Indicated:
5:08
